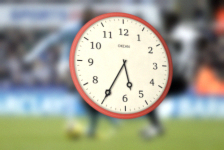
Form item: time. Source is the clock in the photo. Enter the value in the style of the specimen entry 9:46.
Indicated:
5:35
